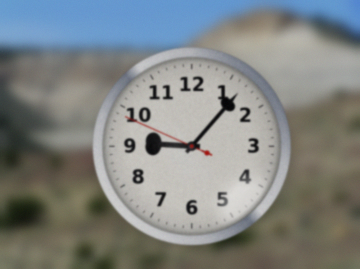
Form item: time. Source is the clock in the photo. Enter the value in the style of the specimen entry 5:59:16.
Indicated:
9:06:49
